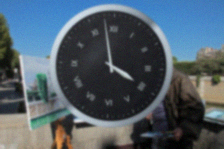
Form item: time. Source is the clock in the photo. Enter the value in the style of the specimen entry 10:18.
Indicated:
3:58
